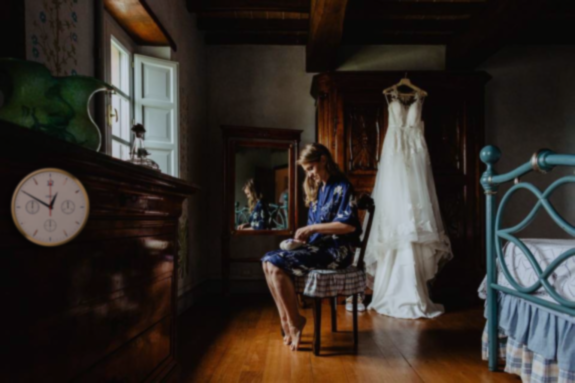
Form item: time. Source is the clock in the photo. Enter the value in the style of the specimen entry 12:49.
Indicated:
12:50
